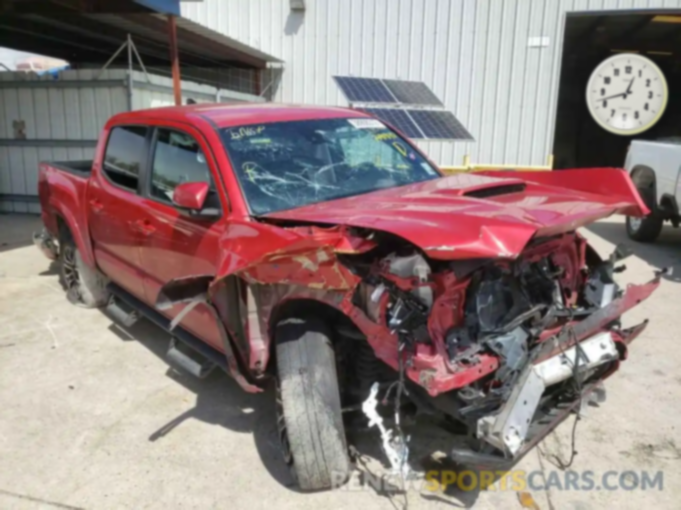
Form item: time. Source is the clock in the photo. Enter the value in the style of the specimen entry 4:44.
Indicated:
12:42
